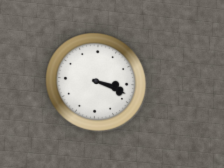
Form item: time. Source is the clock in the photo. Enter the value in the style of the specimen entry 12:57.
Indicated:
3:18
